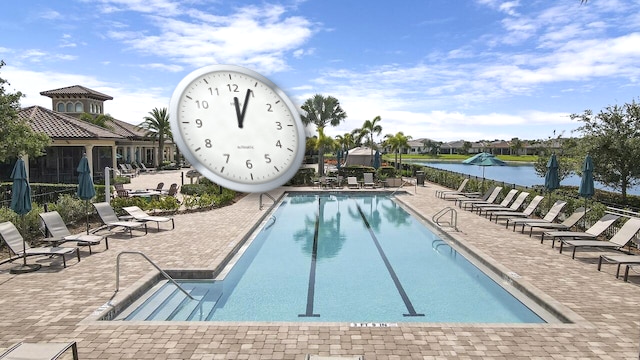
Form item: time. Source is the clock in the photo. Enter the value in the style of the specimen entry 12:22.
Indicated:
12:04
